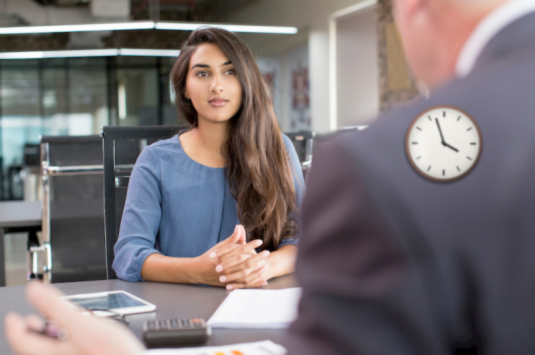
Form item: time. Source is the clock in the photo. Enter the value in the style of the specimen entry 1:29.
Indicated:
3:57
